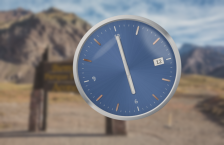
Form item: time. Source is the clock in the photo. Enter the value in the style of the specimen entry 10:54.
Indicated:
6:00
